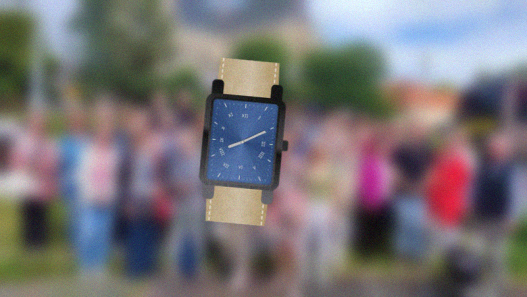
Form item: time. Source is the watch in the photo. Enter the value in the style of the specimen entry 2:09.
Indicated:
8:10
